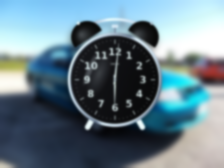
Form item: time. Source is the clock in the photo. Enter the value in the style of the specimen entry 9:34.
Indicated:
6:01
